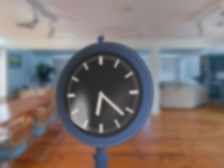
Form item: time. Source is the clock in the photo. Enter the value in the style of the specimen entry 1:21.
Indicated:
6:22
